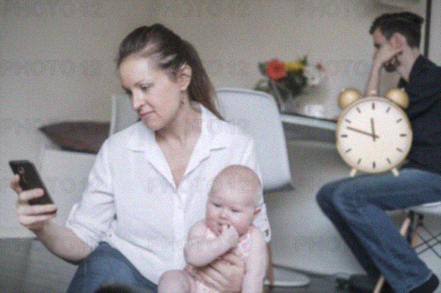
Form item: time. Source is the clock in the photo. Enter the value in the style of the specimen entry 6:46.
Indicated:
11:48
